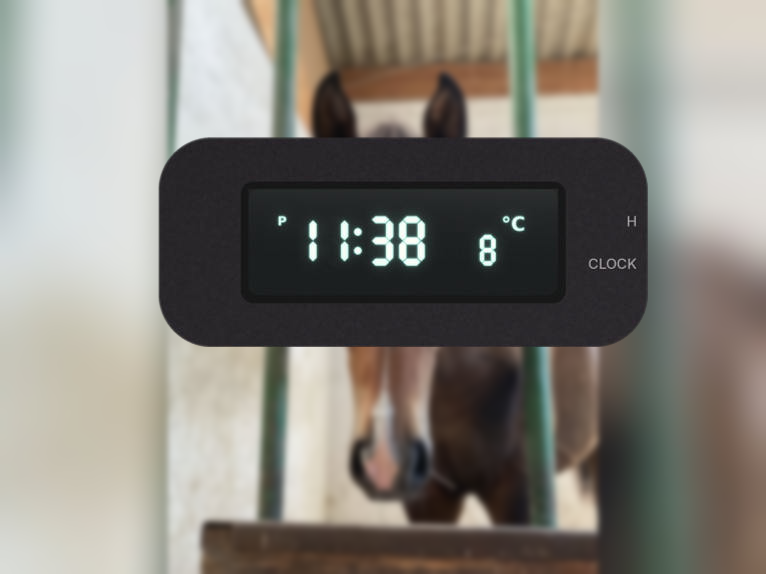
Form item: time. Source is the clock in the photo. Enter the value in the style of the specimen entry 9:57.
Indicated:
11:38
